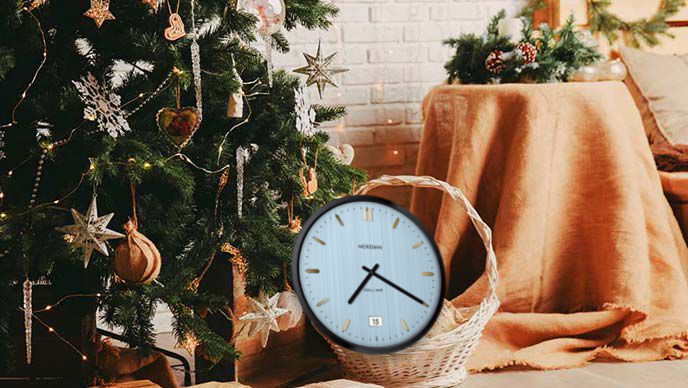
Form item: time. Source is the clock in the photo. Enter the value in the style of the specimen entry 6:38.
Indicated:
7:20
